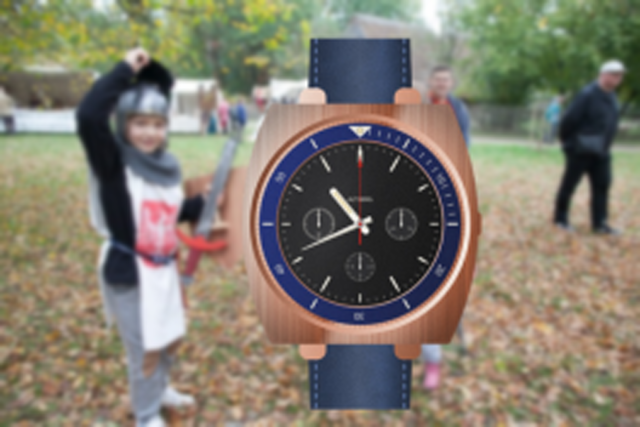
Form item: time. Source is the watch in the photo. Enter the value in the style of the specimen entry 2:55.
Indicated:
10:41
